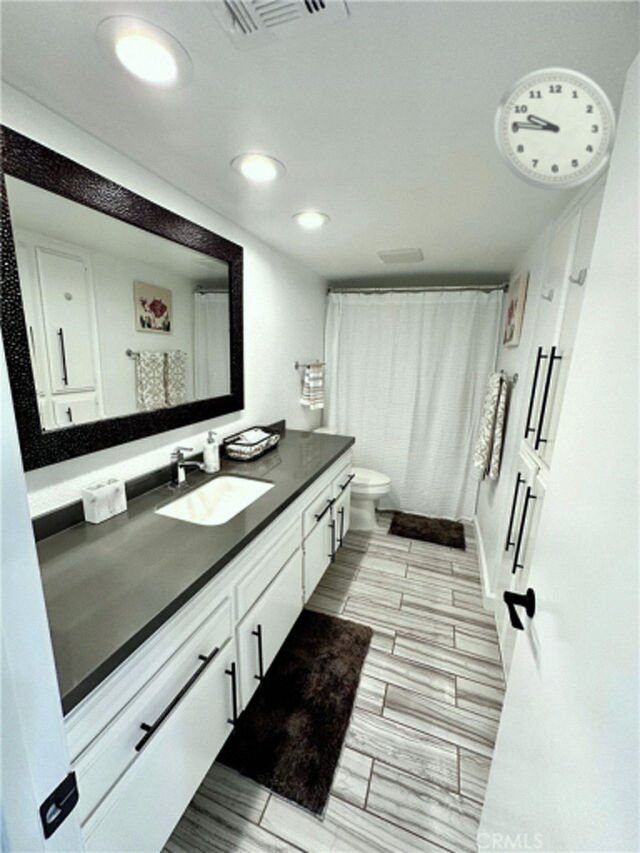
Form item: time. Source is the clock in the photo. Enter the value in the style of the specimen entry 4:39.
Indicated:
9:46
